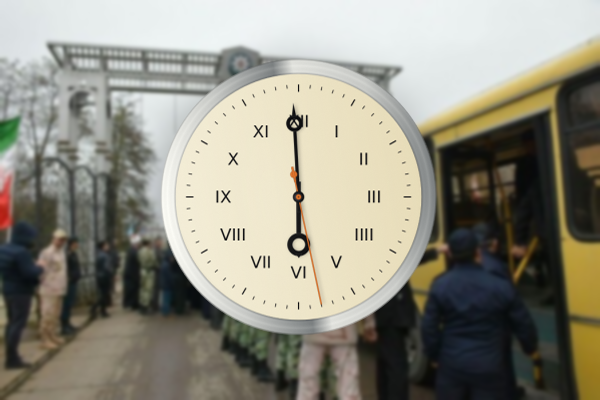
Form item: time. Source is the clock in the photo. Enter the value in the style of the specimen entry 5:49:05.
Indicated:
5:59:28
